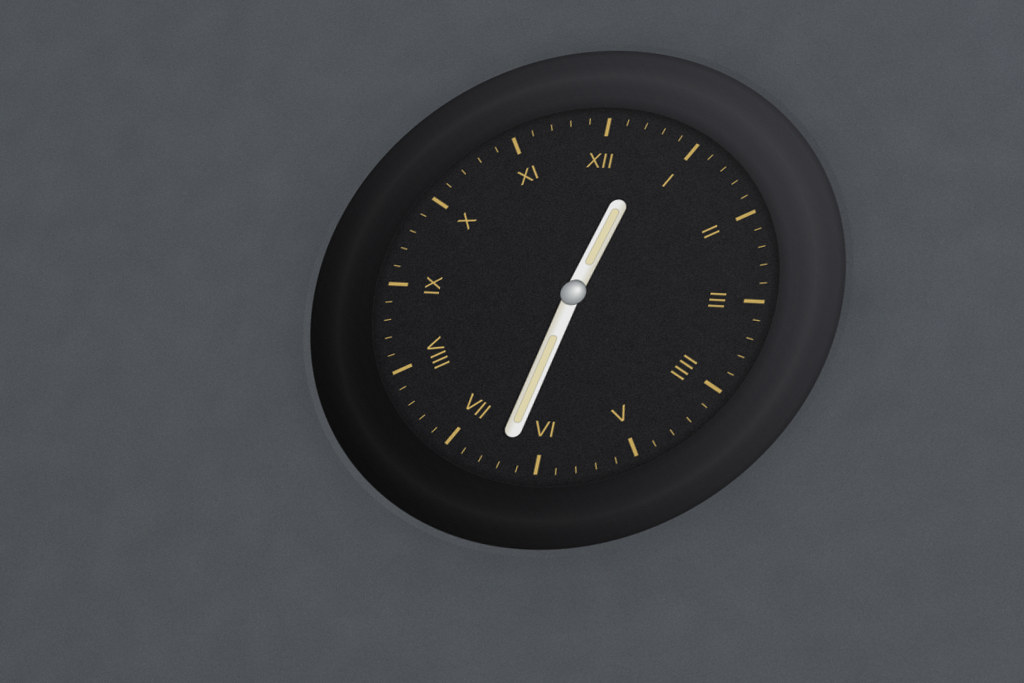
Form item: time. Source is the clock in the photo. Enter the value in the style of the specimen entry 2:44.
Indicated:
12:32
